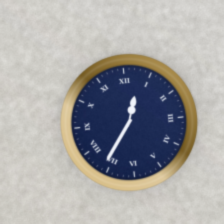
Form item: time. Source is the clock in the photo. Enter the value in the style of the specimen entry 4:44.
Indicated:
12:36
